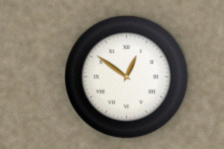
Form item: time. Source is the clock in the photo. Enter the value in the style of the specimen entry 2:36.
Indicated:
12:51
